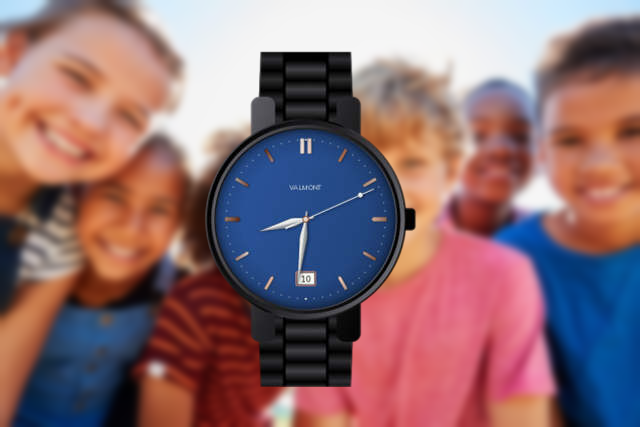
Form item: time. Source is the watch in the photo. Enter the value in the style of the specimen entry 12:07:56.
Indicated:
8:31:11
